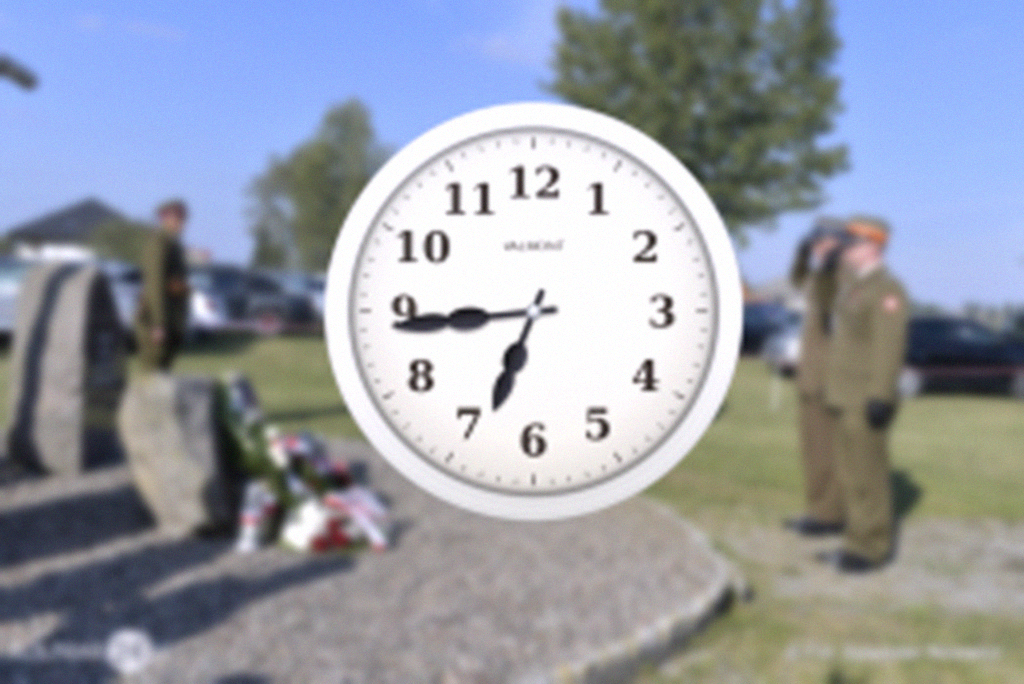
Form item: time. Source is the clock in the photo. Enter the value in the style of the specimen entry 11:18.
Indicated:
6:44
